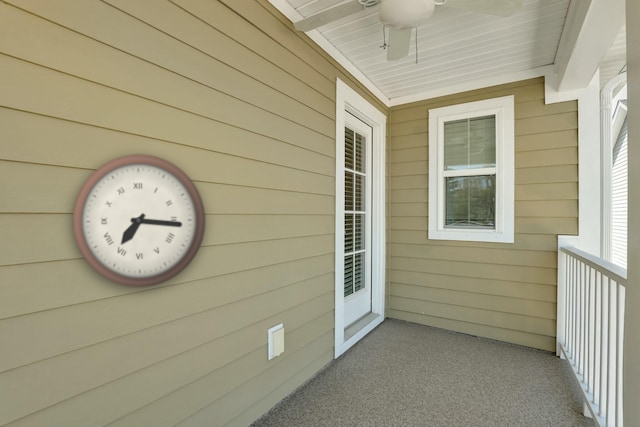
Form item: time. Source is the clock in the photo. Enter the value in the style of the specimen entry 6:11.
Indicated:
7:16
